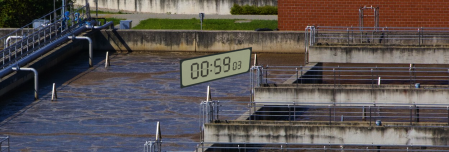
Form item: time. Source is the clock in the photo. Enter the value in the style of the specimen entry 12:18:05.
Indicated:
0:59:03
